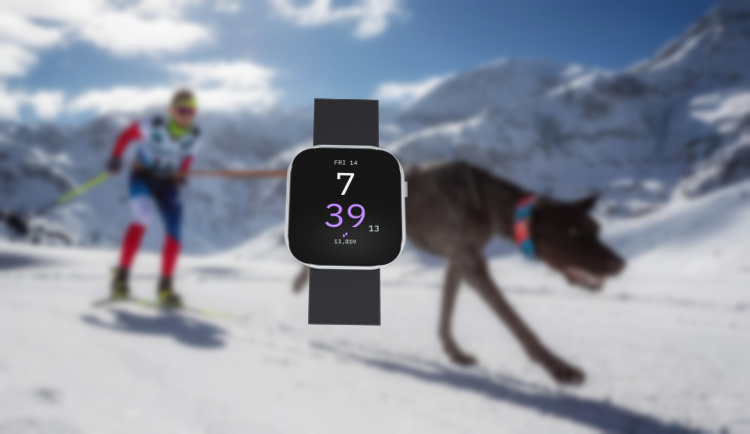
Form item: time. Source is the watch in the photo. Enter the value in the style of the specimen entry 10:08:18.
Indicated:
7:39:13
